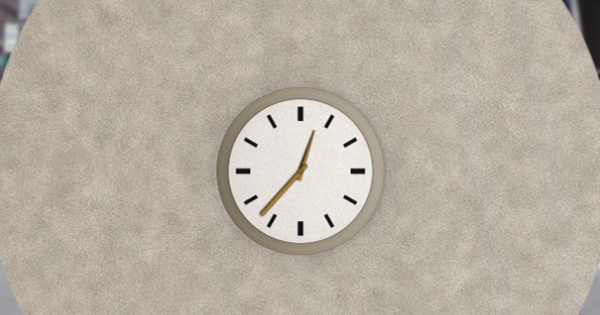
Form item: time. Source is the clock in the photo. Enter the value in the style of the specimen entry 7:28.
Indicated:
12:37
